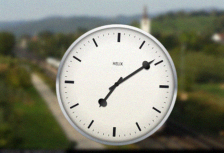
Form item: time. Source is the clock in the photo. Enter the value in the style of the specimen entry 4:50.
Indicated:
7:09
